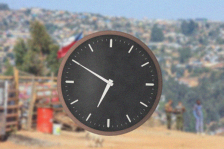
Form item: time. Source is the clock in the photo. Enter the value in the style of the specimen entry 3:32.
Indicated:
6:50
